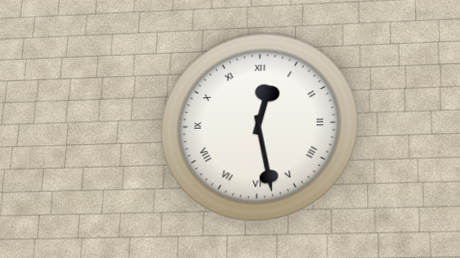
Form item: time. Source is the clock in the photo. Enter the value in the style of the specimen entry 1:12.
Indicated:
12:28
